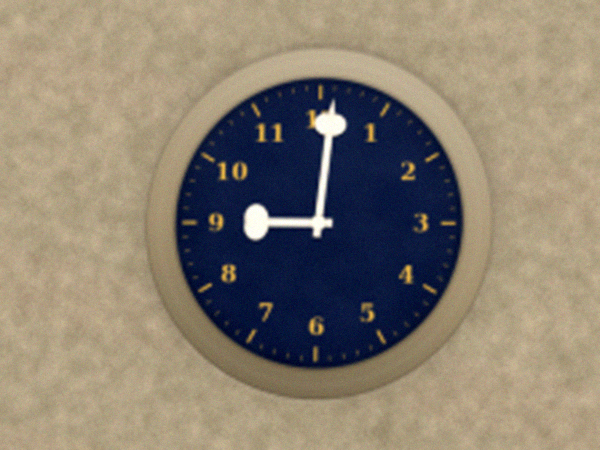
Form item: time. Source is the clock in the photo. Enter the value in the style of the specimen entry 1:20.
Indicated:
9:01
